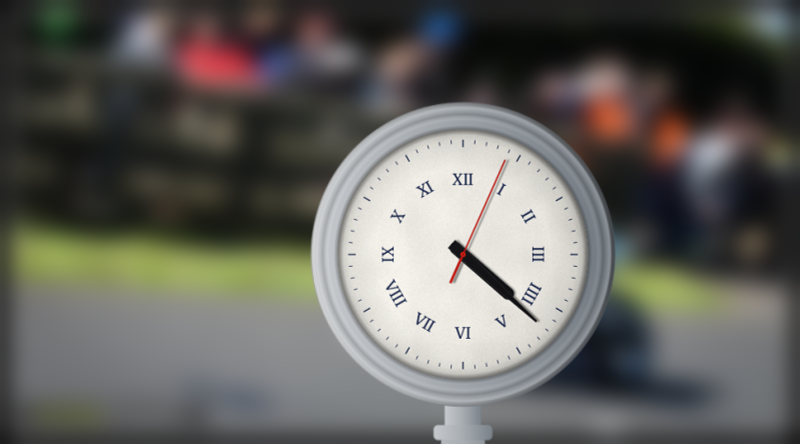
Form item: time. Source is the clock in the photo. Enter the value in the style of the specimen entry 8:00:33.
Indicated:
4:22:04
